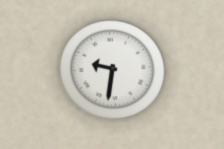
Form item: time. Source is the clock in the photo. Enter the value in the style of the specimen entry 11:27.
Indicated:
9:32
